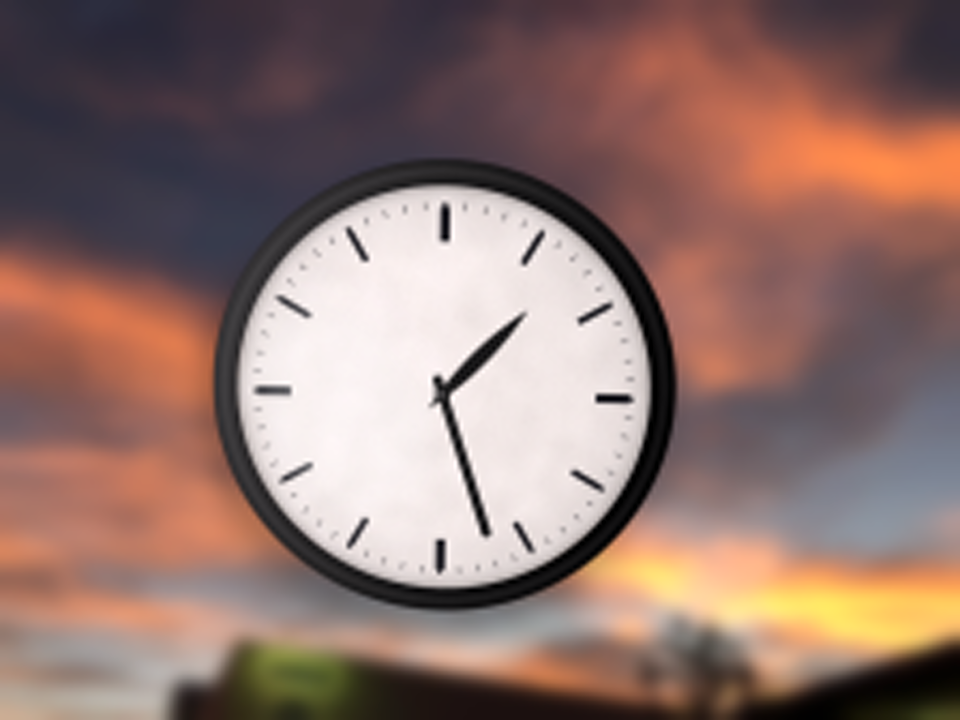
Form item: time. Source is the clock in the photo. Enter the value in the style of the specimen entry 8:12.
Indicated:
1:27
